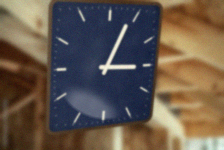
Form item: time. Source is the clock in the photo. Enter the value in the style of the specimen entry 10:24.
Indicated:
3:04
